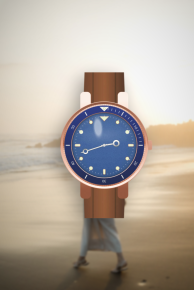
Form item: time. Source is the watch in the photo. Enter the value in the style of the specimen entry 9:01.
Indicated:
2:42
